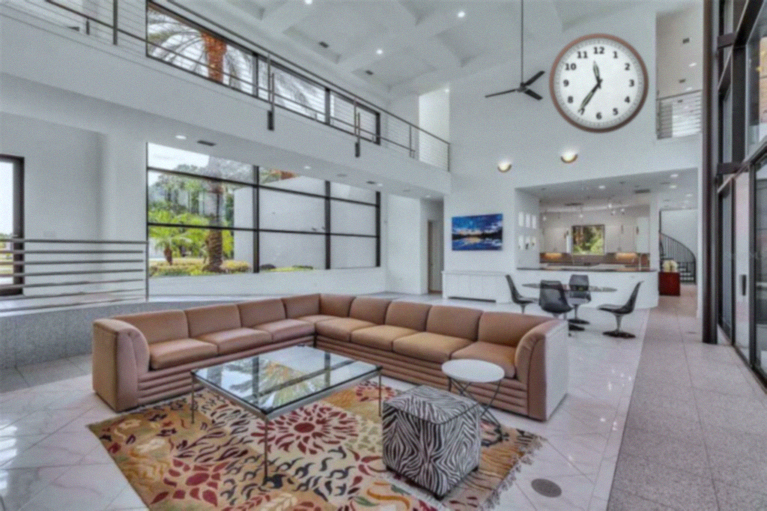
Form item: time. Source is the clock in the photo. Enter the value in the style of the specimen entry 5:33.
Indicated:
11:36
